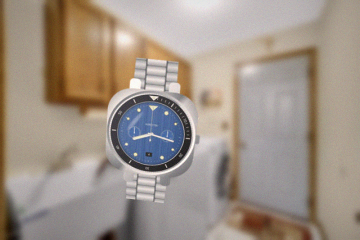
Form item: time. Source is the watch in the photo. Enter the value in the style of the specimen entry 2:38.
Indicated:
8:17
